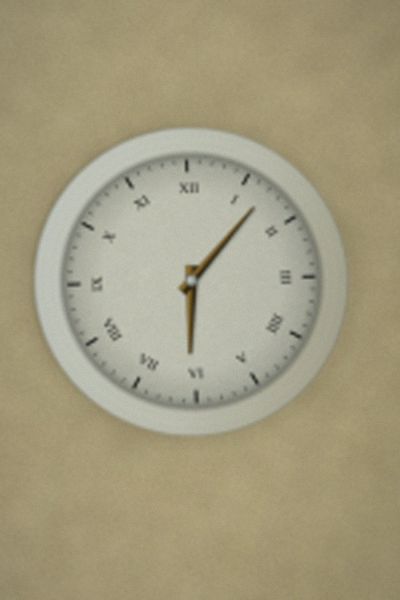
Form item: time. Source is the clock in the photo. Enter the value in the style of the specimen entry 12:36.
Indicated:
6:07
